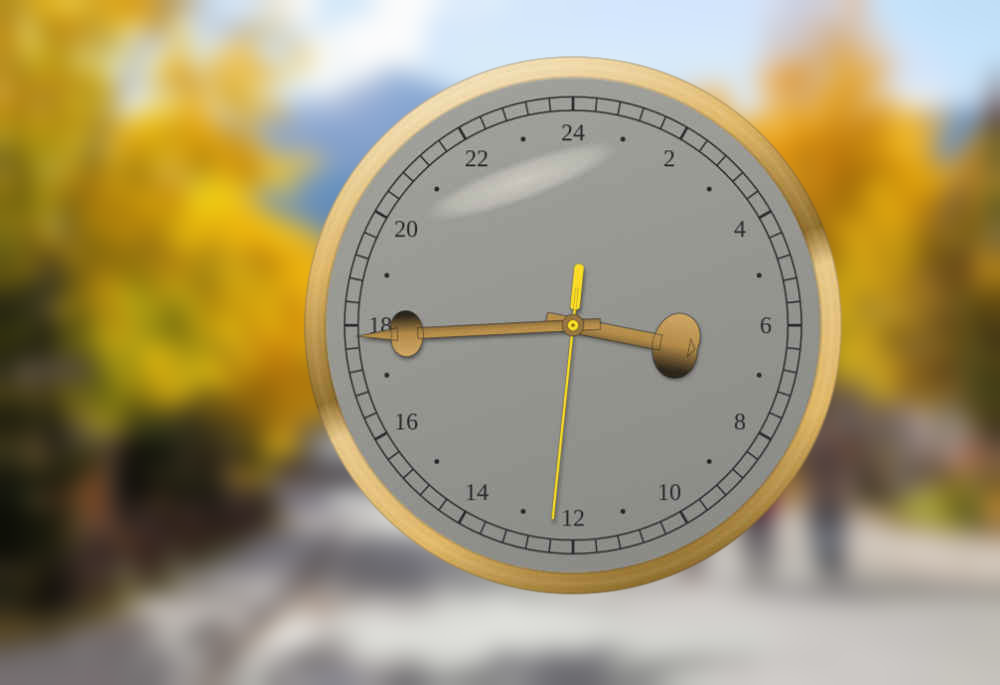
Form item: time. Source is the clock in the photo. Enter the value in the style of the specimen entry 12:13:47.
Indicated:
6:44:31
